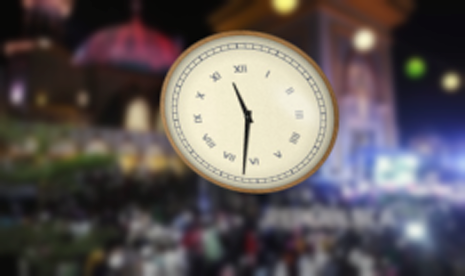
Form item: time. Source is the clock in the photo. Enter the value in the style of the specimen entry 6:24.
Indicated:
11:32
